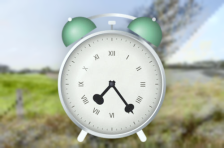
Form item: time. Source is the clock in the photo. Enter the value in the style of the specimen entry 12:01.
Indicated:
7:24
